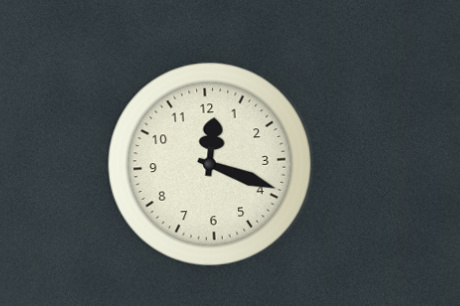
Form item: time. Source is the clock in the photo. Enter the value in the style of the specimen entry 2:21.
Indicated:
12:19
